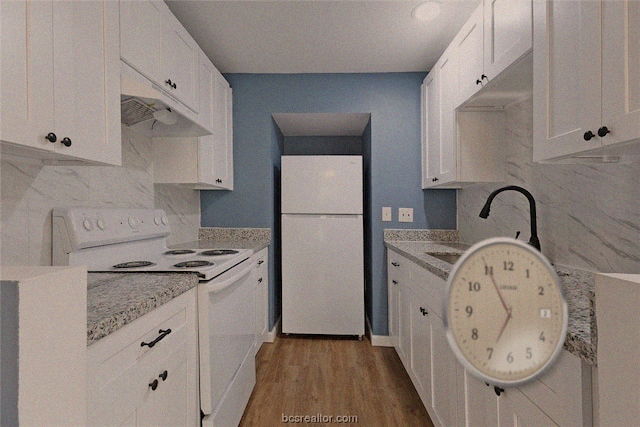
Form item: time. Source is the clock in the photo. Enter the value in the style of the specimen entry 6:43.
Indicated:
6:55
